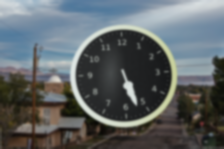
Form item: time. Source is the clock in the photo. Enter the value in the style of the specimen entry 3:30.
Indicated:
5:27
